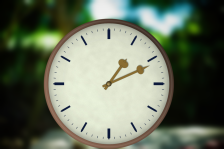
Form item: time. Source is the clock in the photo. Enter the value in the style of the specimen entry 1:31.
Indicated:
1:11
